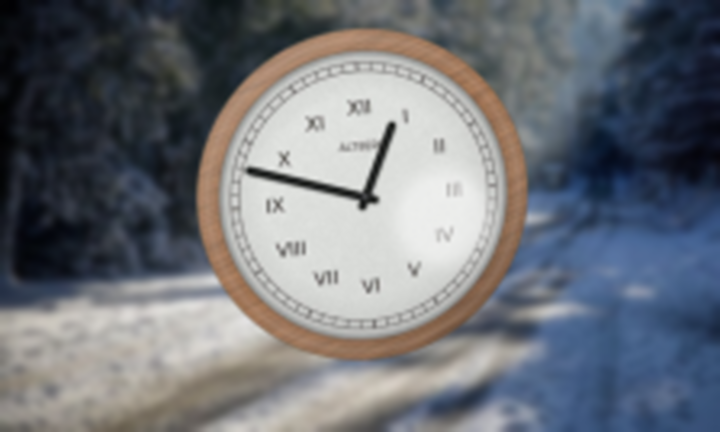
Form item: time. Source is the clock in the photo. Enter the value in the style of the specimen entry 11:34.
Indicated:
12:48
